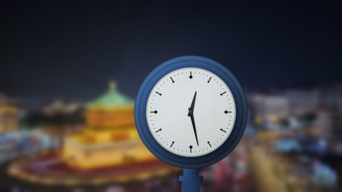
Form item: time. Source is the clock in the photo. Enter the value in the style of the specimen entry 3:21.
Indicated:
12:28
